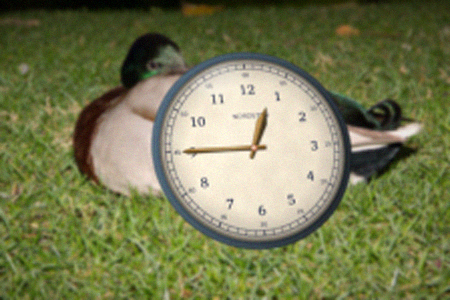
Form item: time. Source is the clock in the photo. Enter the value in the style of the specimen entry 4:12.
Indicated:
12:45
